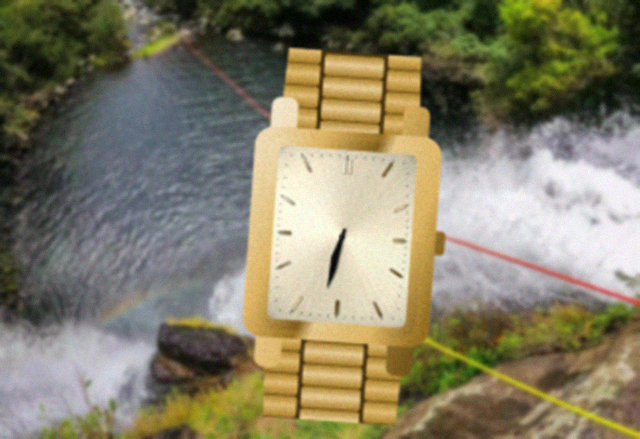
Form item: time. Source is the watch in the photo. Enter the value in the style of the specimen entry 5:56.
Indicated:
6:32
